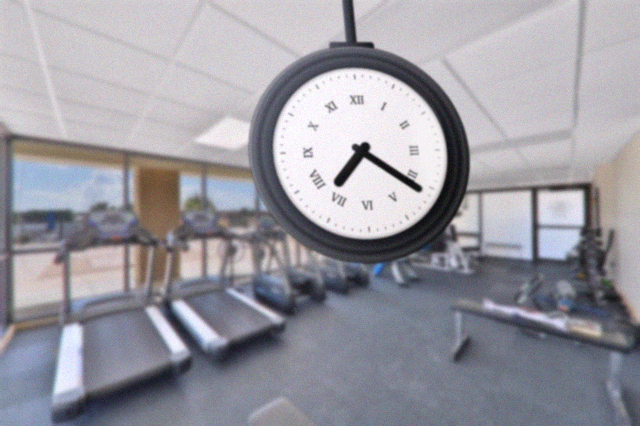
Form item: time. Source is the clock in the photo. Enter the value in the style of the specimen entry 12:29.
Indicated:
7:21
